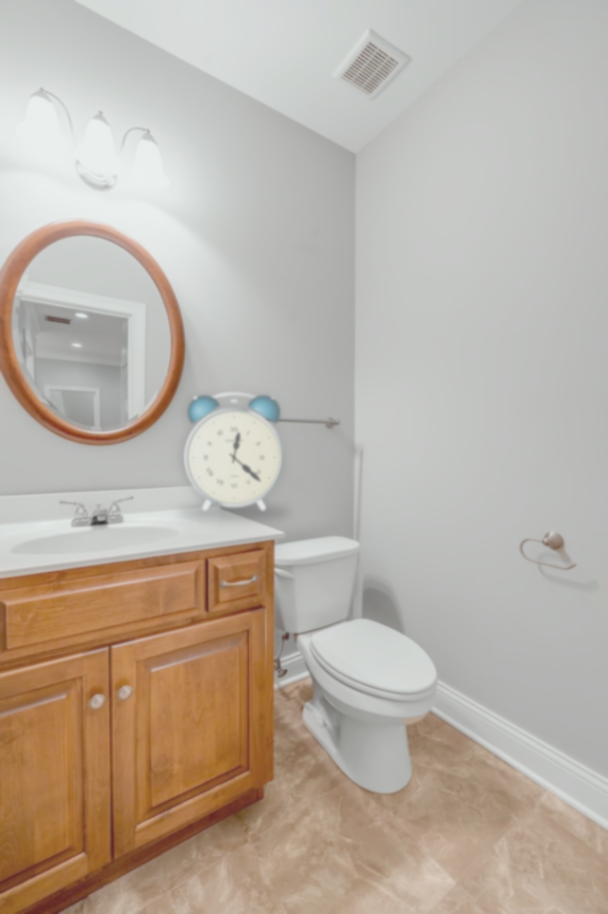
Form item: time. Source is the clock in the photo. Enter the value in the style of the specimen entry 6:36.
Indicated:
12:22
